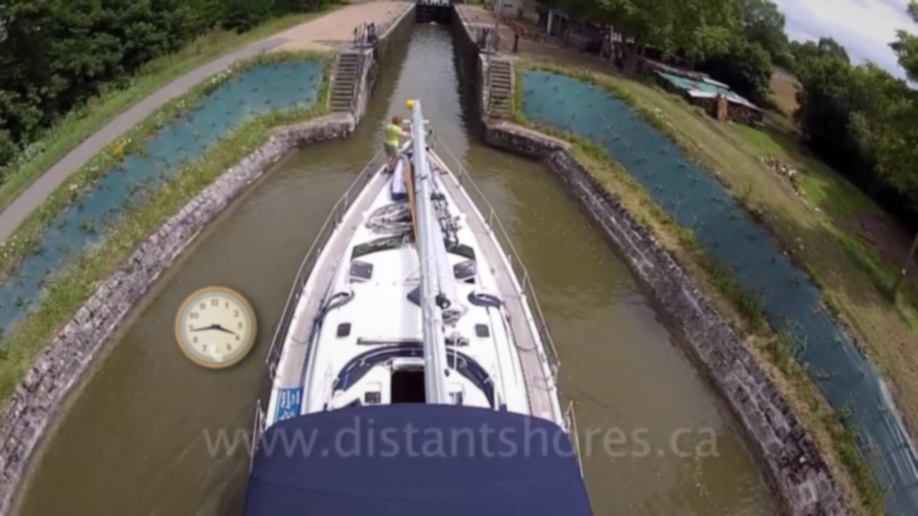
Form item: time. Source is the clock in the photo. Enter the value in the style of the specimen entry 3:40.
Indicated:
3:44
